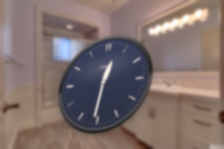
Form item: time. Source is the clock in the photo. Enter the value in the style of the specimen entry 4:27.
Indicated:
12:31
